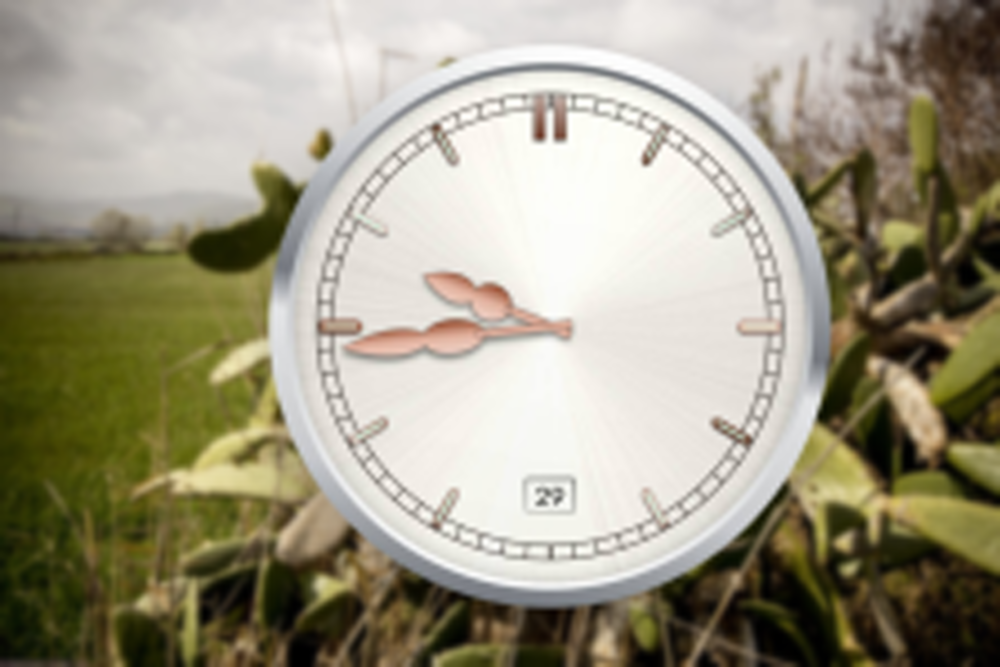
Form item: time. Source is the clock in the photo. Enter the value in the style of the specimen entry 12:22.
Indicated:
9:44
